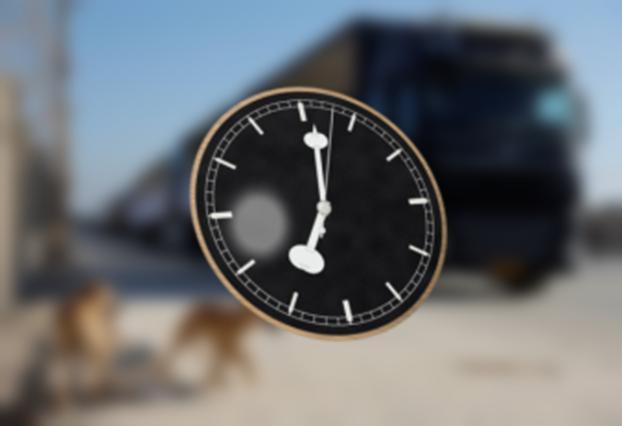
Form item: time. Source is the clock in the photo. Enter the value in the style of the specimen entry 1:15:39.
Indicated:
7:01:03
